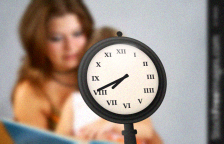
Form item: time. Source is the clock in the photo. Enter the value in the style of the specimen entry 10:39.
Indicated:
7:41
